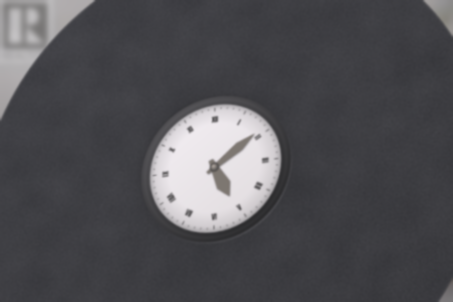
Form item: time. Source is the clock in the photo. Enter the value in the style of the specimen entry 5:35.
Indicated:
5:09
